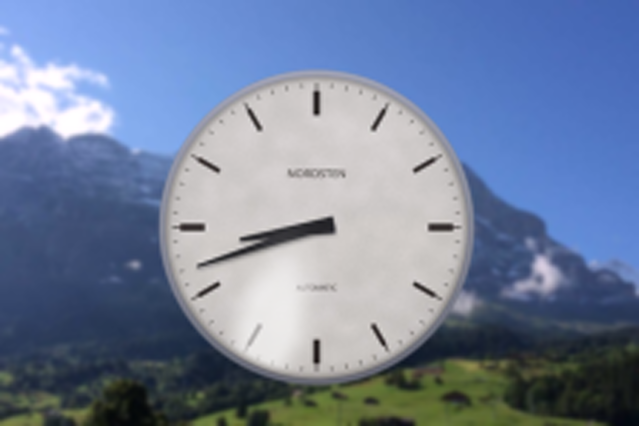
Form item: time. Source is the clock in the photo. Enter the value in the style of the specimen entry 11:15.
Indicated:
8:42
